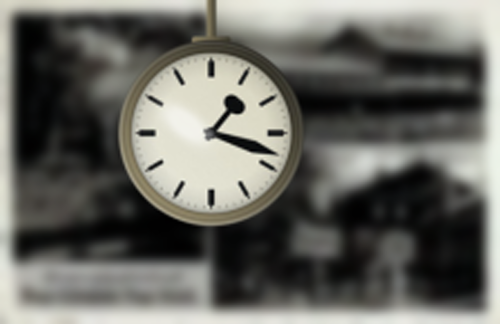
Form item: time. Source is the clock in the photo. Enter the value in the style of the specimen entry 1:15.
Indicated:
1:18
